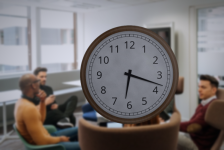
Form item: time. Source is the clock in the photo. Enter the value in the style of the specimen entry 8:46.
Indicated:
6:18
